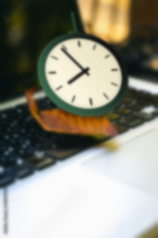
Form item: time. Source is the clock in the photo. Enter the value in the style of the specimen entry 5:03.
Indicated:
7:54
